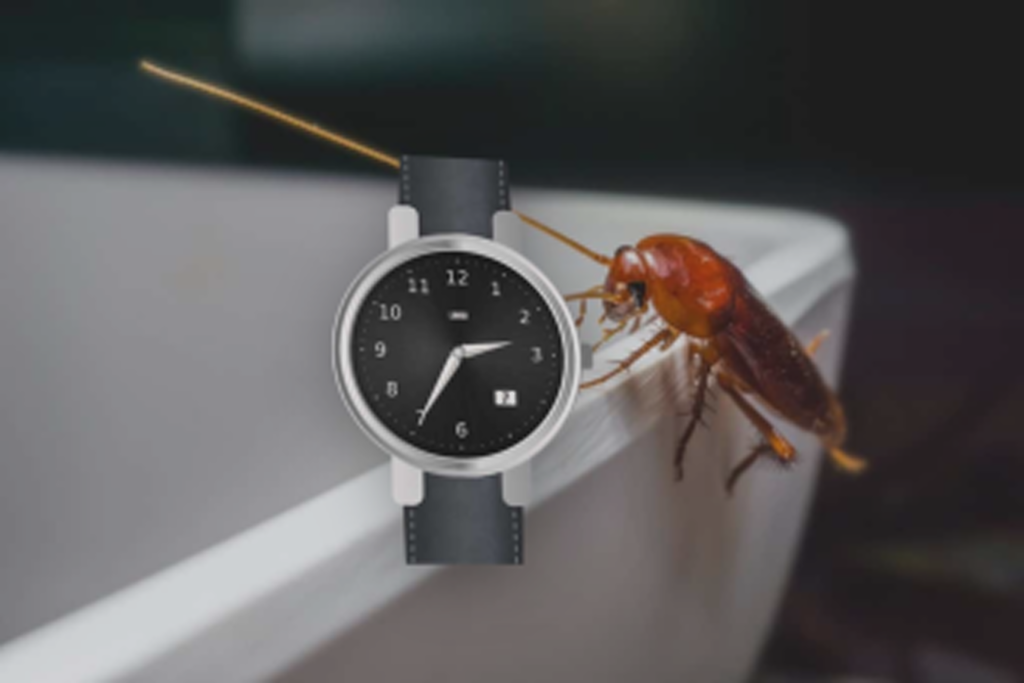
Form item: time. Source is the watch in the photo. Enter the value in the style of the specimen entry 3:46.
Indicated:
2:35
